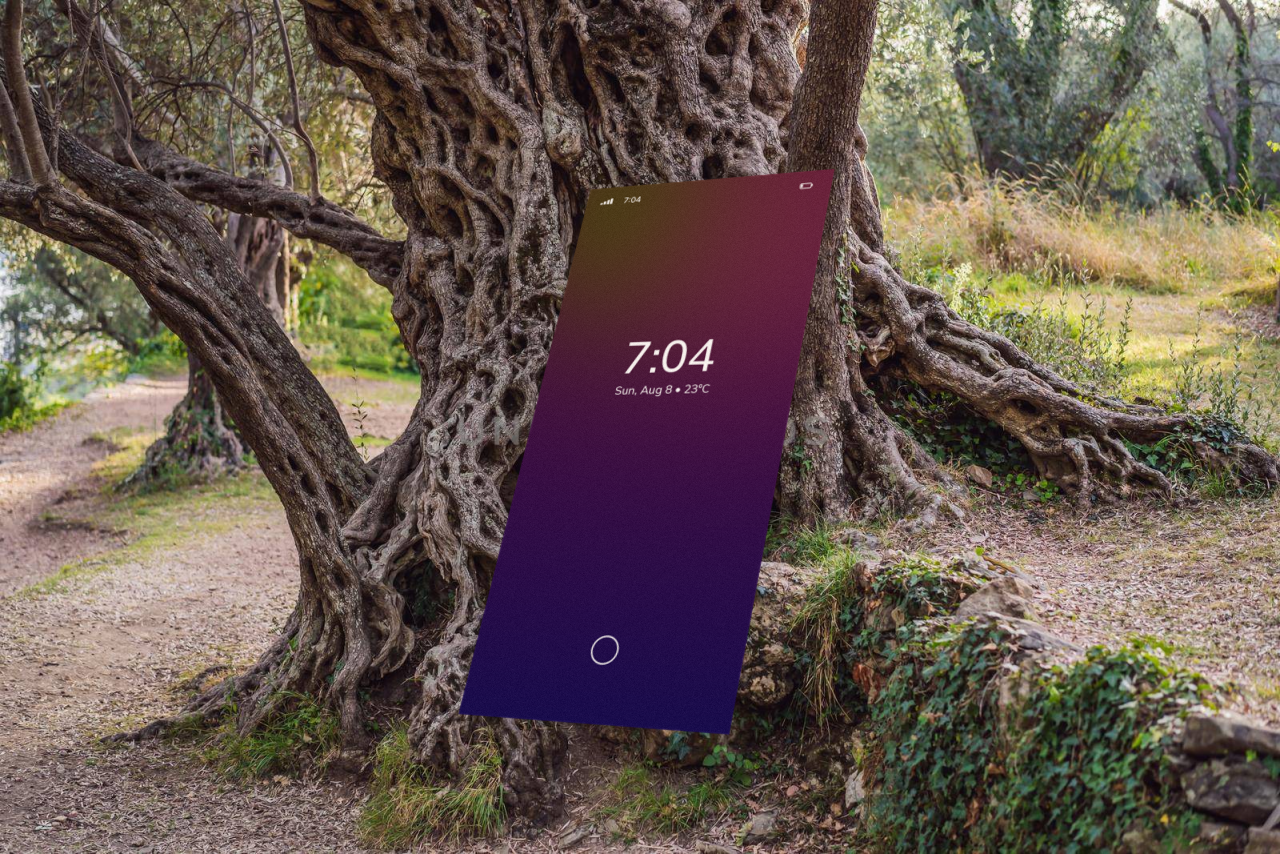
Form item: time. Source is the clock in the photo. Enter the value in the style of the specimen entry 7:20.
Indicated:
7:04
